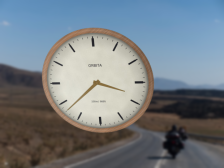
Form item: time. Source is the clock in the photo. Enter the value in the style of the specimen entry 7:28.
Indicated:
3:38
